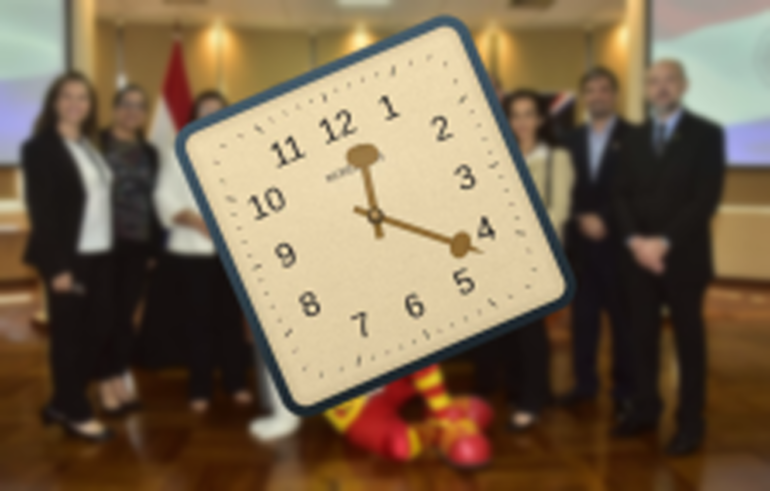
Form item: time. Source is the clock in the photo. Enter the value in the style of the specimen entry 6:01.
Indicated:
12:22
